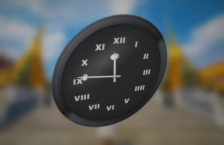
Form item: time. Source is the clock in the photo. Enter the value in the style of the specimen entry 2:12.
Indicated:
11:46
